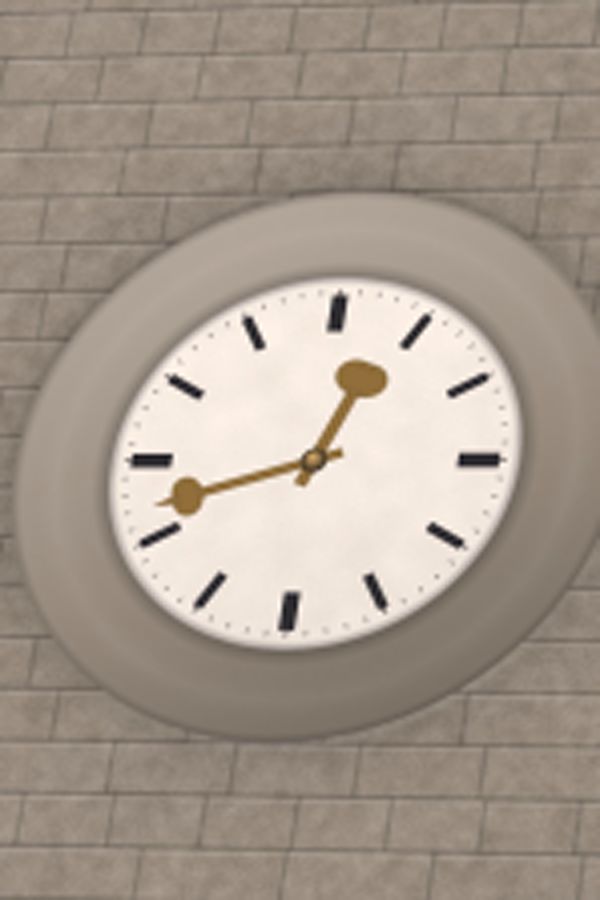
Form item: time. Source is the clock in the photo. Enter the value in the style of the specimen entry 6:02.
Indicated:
12:42
